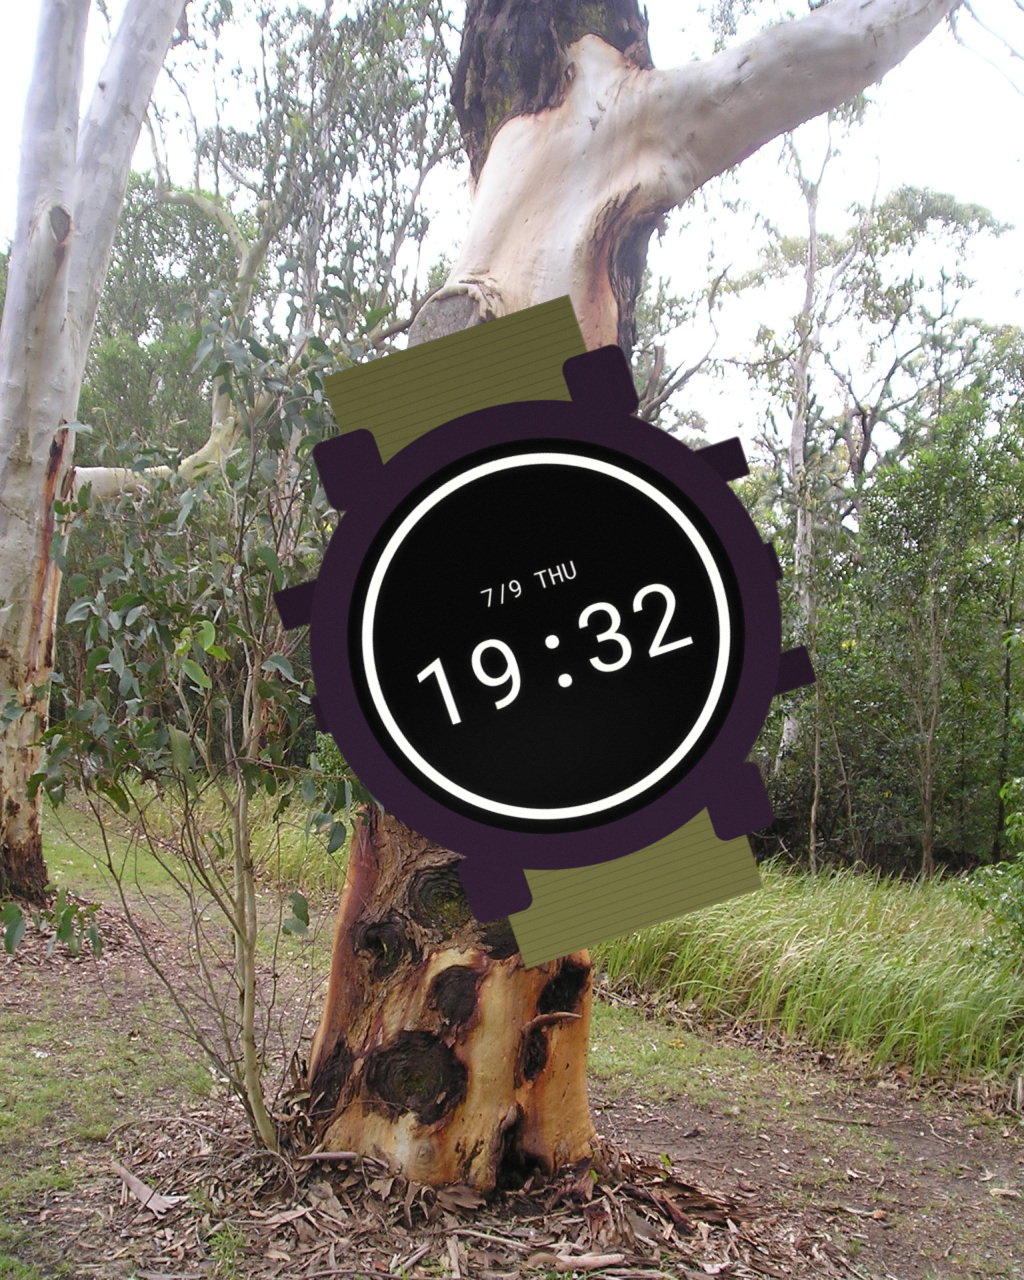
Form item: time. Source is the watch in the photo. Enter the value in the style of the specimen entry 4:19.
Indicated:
19:32
